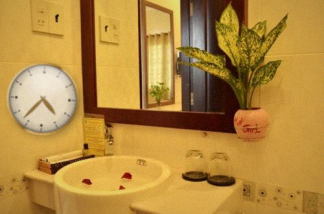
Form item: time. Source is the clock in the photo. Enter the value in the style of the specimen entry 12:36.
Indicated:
4:37
